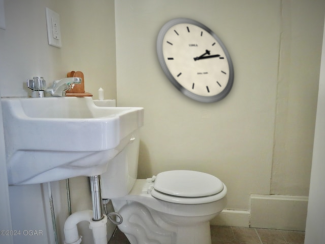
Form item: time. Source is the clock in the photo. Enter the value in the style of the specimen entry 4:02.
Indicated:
2:14
